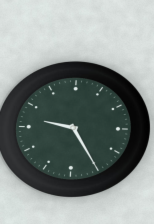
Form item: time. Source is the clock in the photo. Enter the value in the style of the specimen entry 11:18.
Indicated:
9:25
